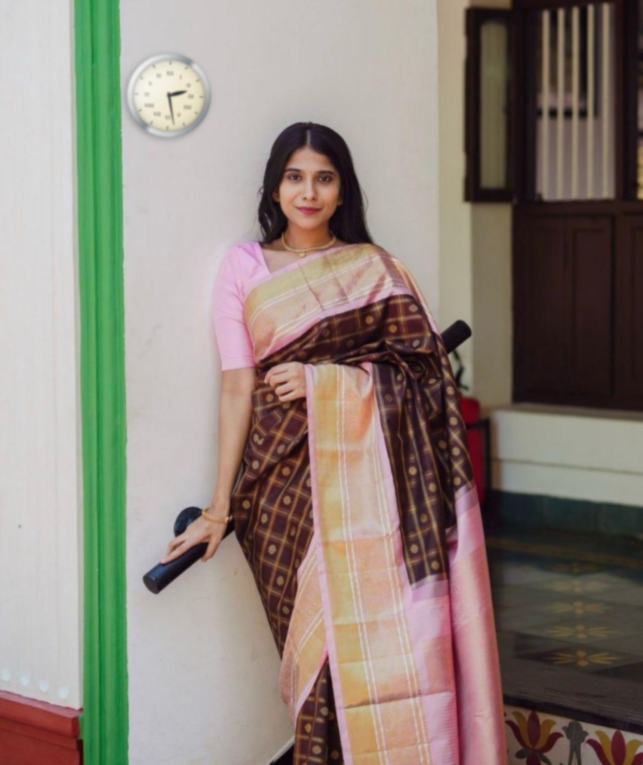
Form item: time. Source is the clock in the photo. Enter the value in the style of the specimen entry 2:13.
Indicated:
2:28
